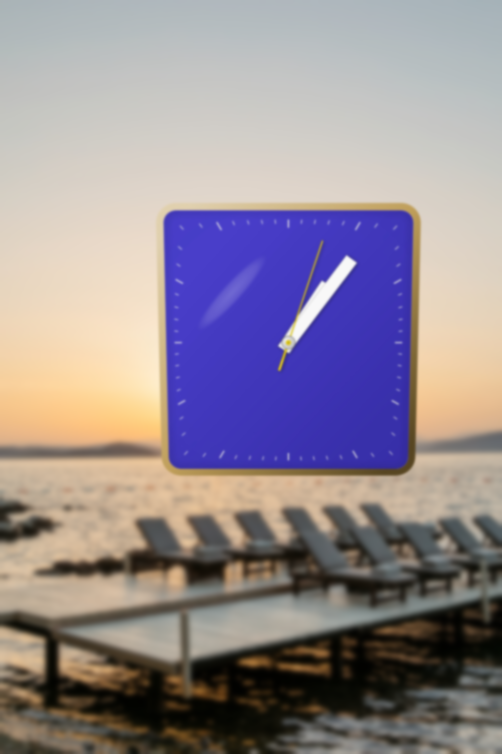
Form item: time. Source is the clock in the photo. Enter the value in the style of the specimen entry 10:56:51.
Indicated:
1:06:03
